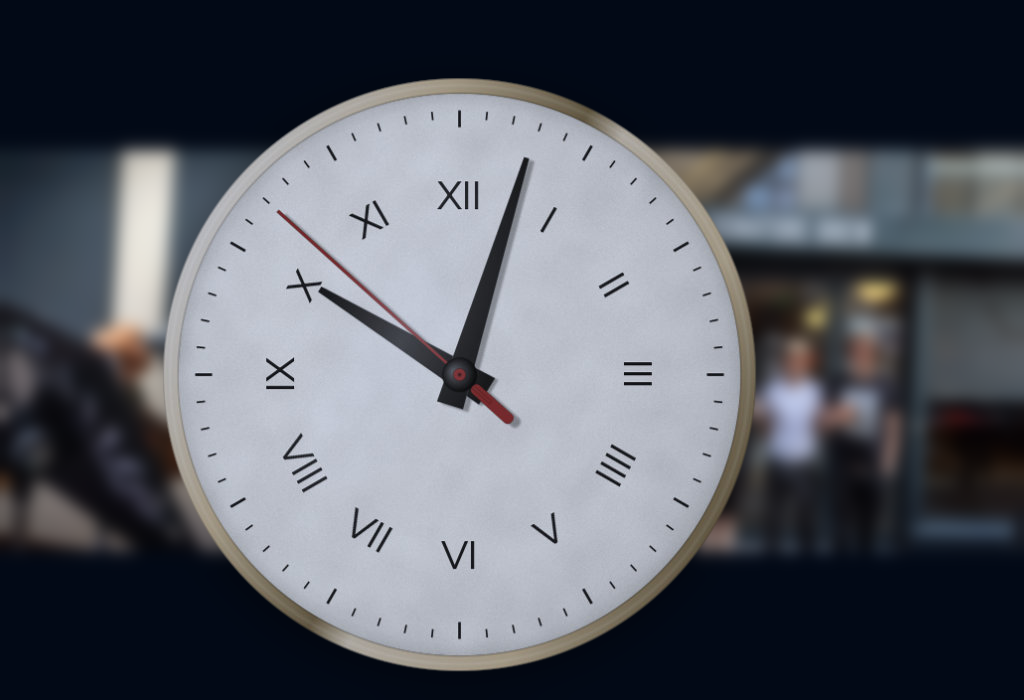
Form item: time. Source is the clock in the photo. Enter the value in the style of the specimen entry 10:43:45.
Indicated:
10:02:52
